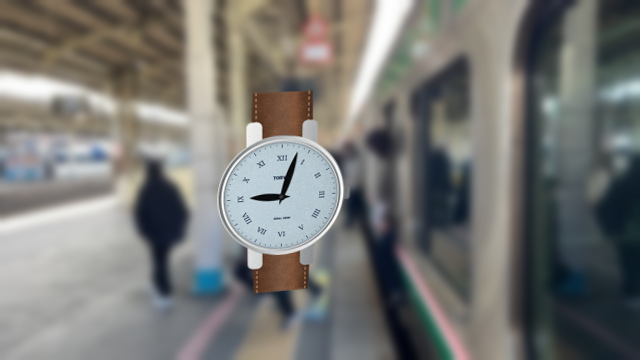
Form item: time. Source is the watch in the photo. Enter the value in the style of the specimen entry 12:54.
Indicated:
9:03
